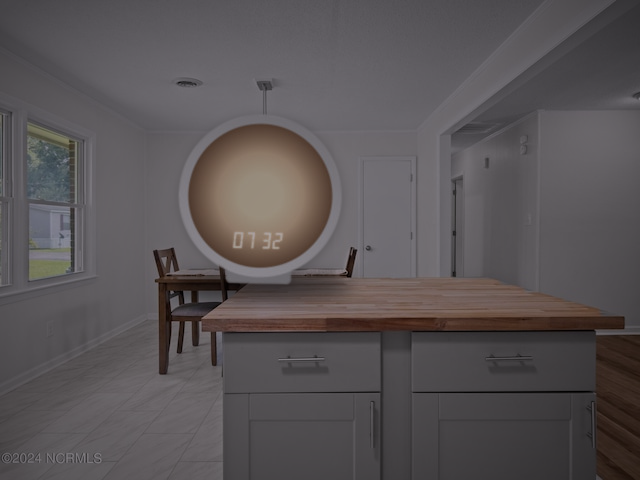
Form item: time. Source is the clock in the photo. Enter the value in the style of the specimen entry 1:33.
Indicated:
7:32
